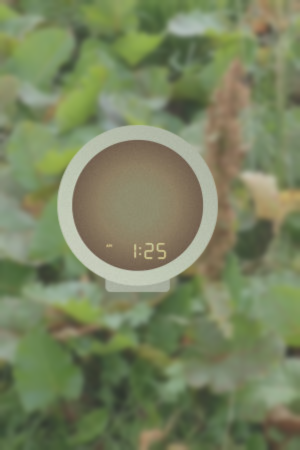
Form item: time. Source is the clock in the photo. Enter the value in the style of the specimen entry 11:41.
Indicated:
1:25
